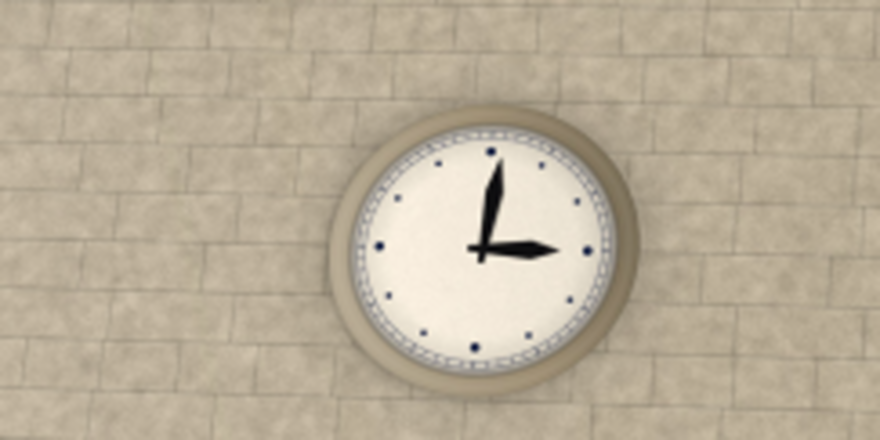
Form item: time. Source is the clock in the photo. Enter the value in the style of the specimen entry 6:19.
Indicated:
3:01
